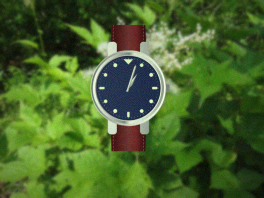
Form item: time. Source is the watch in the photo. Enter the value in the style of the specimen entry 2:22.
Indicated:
1:03
